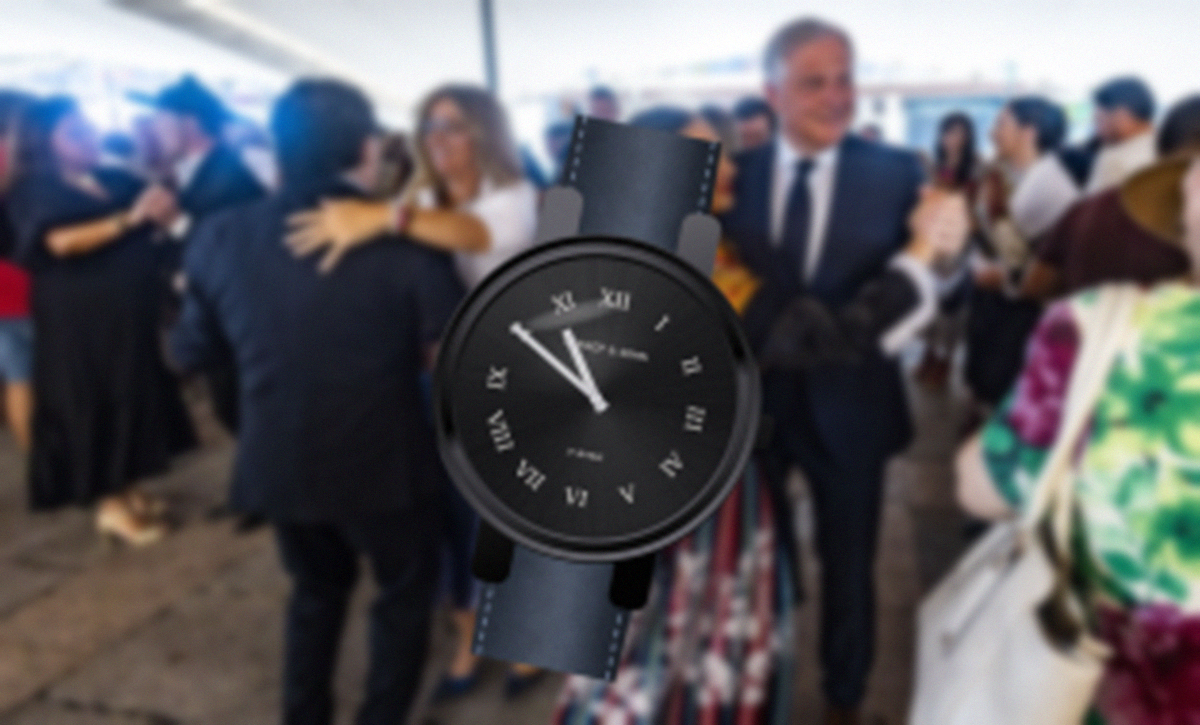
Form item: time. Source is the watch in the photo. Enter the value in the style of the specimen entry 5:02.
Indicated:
10:50
